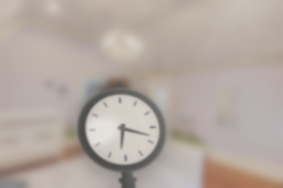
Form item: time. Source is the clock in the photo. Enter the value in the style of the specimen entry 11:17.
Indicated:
6:18
